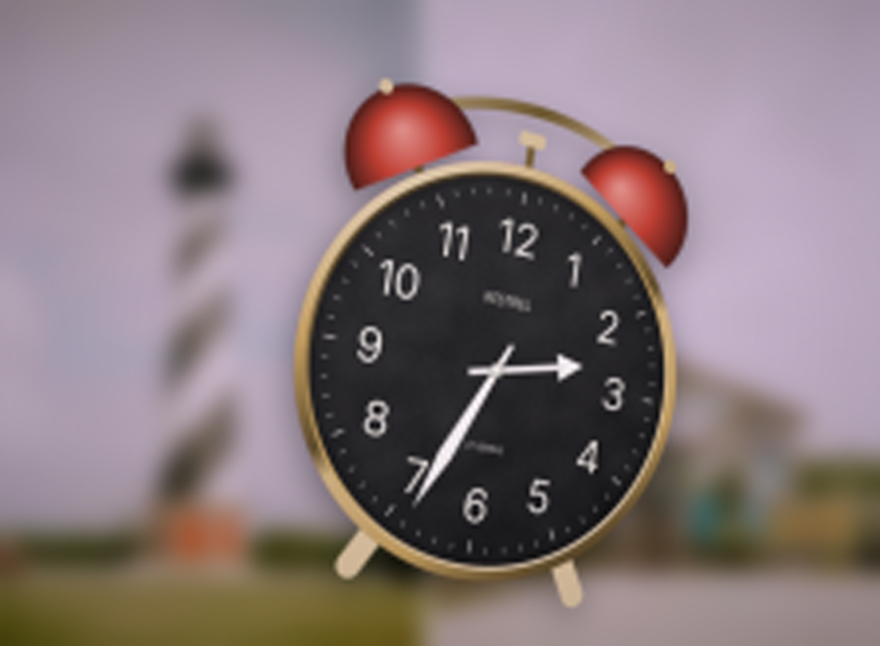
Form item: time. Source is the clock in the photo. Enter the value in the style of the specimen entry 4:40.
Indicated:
2:34
